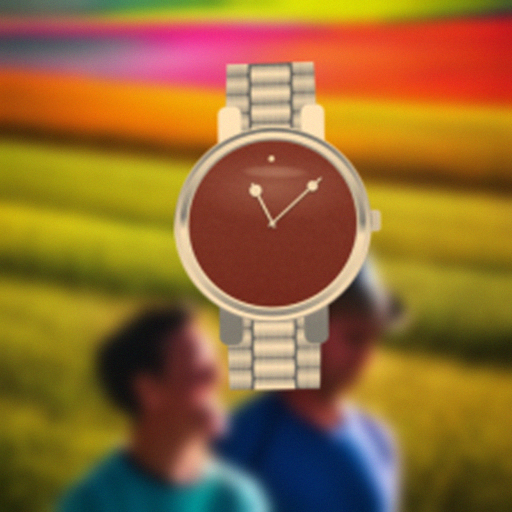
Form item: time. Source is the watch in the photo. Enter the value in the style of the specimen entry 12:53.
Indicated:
11:08
